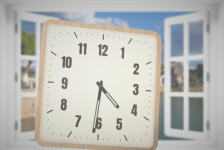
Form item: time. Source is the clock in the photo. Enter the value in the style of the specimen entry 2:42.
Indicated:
4:31
